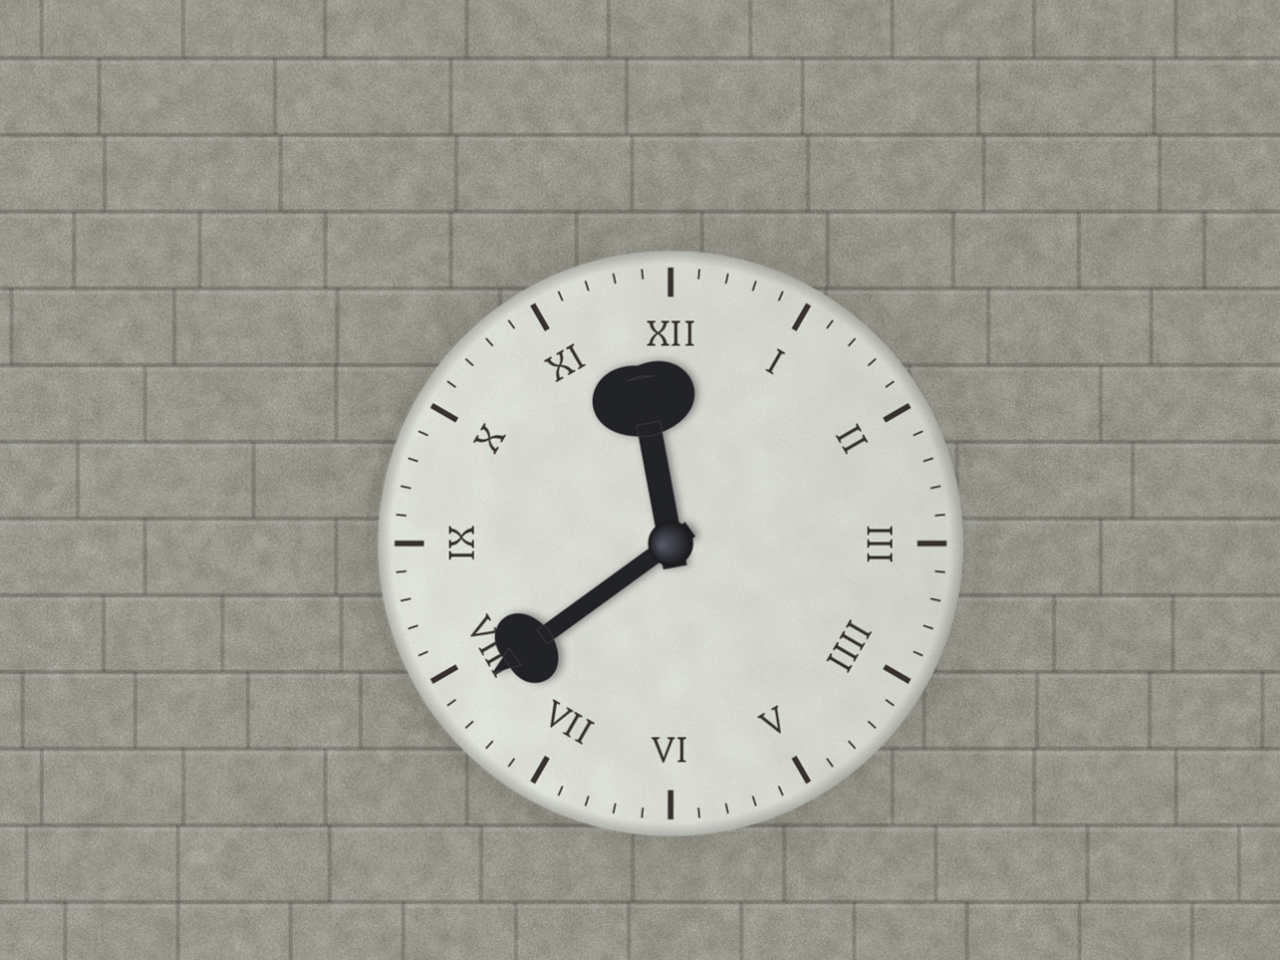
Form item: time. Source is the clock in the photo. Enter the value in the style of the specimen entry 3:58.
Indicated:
11:39
